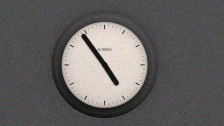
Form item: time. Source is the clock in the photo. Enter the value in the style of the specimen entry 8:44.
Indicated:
4:54
